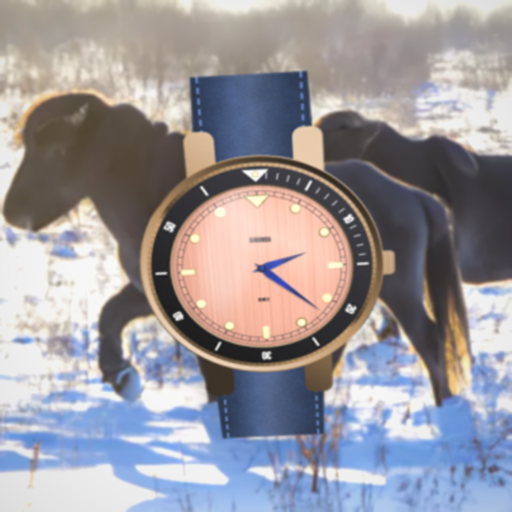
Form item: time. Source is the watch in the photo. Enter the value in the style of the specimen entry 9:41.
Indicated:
2:22
